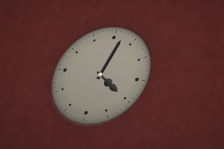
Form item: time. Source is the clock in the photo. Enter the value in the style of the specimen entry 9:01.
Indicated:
4:02
